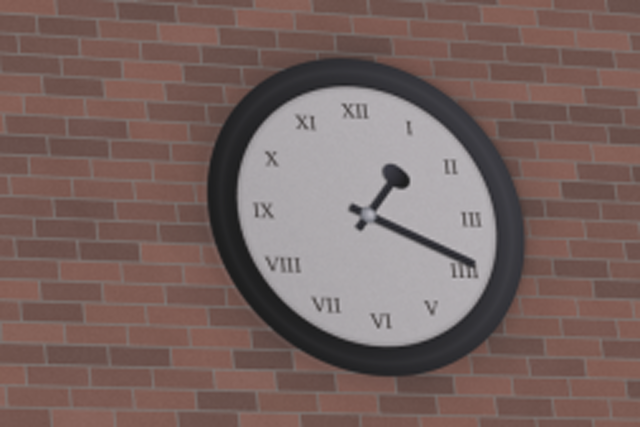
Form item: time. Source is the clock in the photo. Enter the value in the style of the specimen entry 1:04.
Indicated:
1:19
